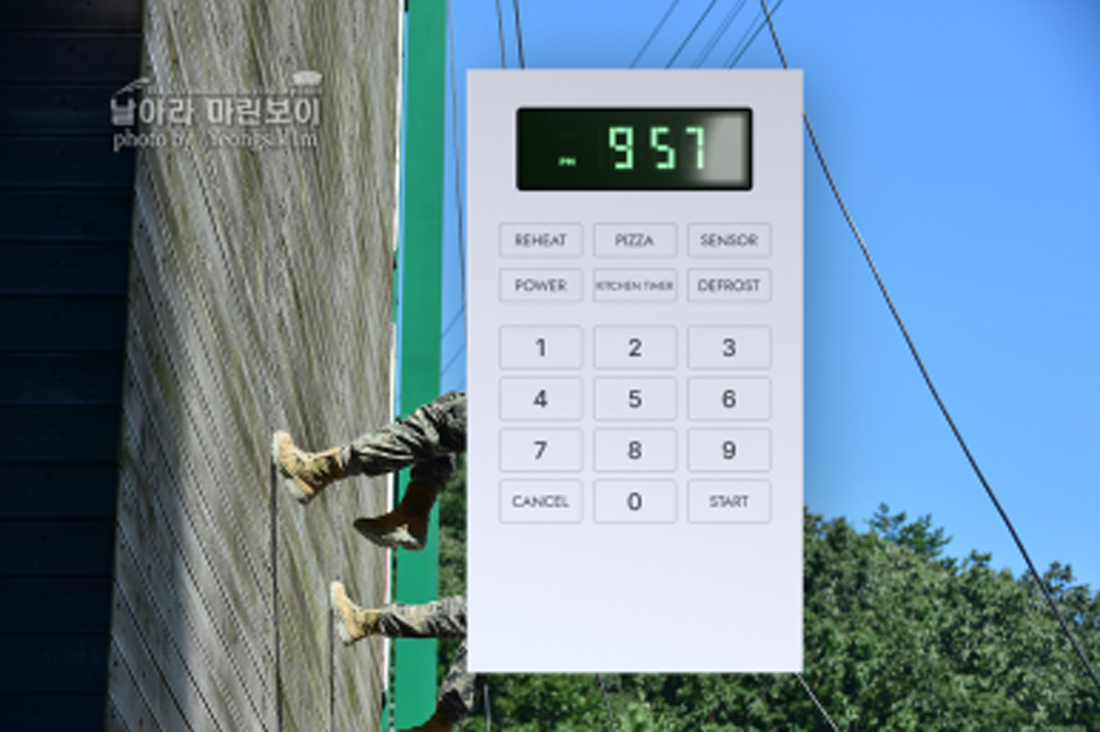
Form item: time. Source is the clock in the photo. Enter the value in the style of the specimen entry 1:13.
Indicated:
9:57
